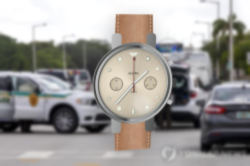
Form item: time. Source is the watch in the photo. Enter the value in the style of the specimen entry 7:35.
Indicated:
1:37
